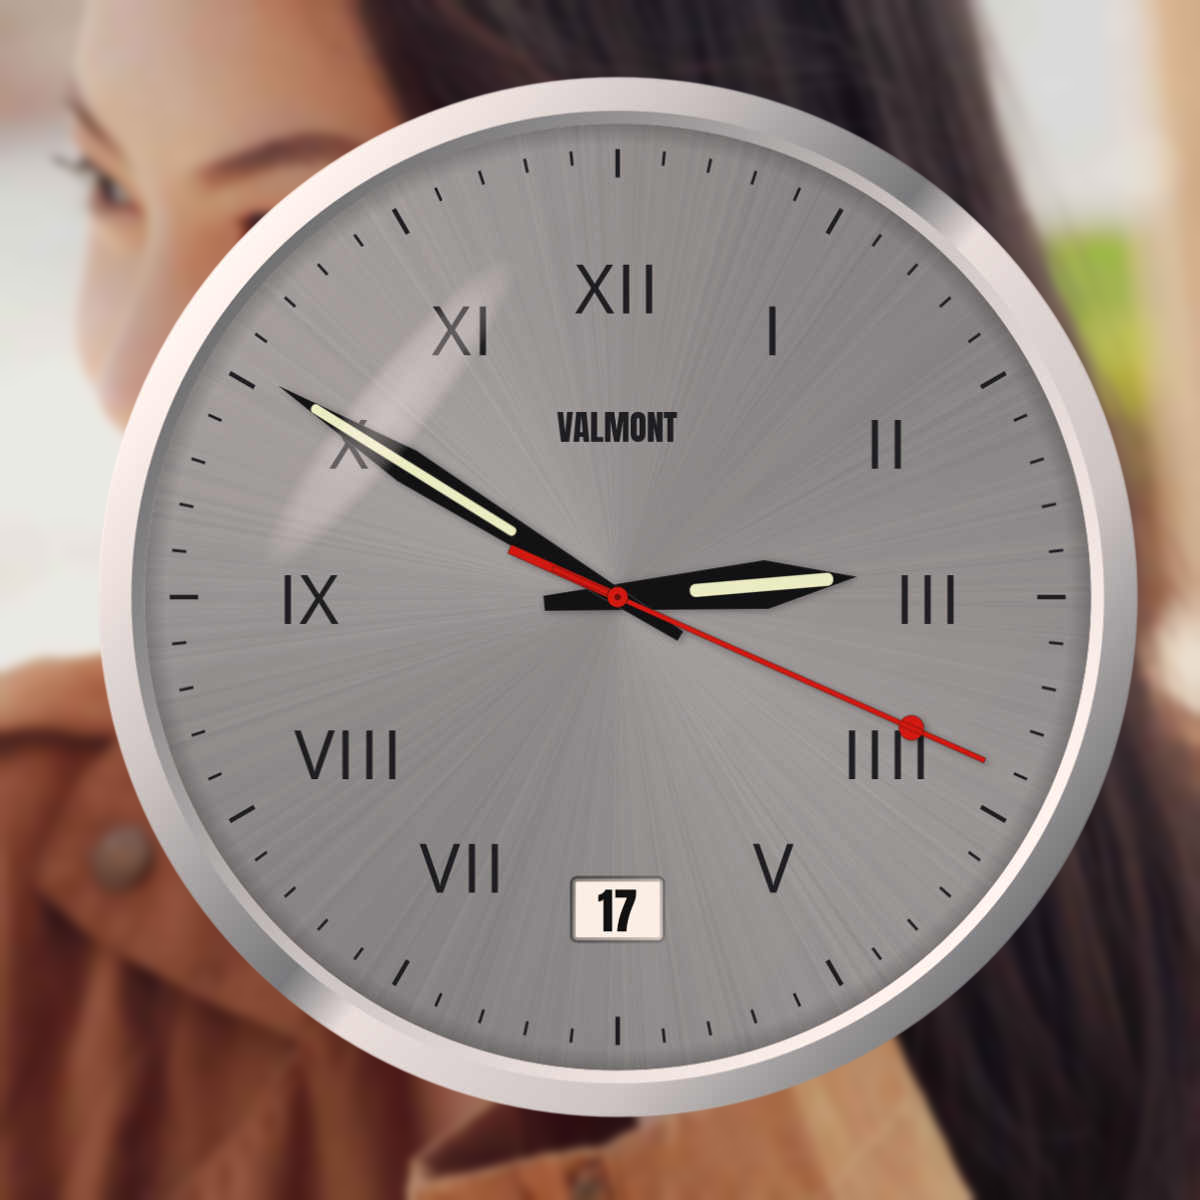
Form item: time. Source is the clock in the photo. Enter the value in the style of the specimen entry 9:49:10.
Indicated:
2:50:19
